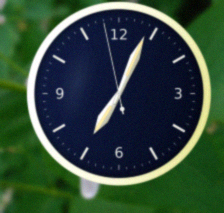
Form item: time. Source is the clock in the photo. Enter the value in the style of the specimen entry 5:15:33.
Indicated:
7:03:58
